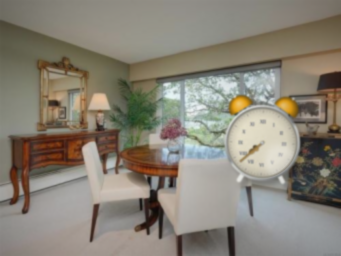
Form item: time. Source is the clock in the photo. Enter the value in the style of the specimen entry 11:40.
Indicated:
7:38
